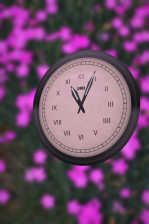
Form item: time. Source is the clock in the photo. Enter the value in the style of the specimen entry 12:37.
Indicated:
11:04
